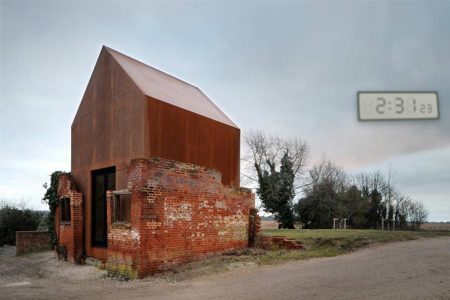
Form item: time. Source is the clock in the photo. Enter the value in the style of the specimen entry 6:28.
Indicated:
2:31
